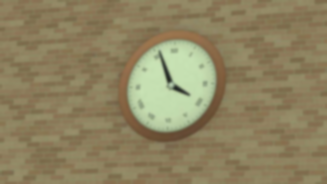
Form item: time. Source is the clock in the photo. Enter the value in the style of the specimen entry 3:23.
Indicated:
3:56
